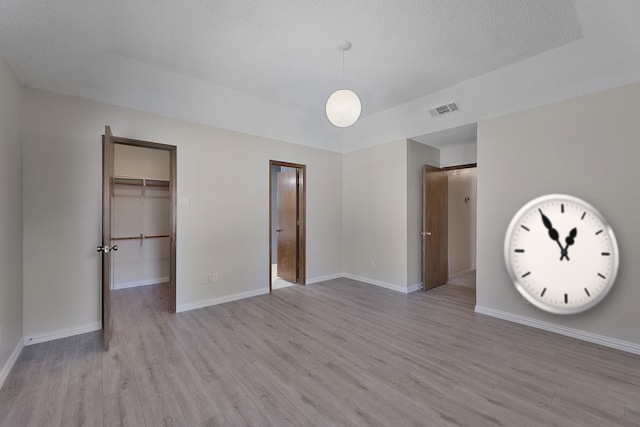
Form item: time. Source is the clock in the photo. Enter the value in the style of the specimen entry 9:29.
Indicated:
12:55
